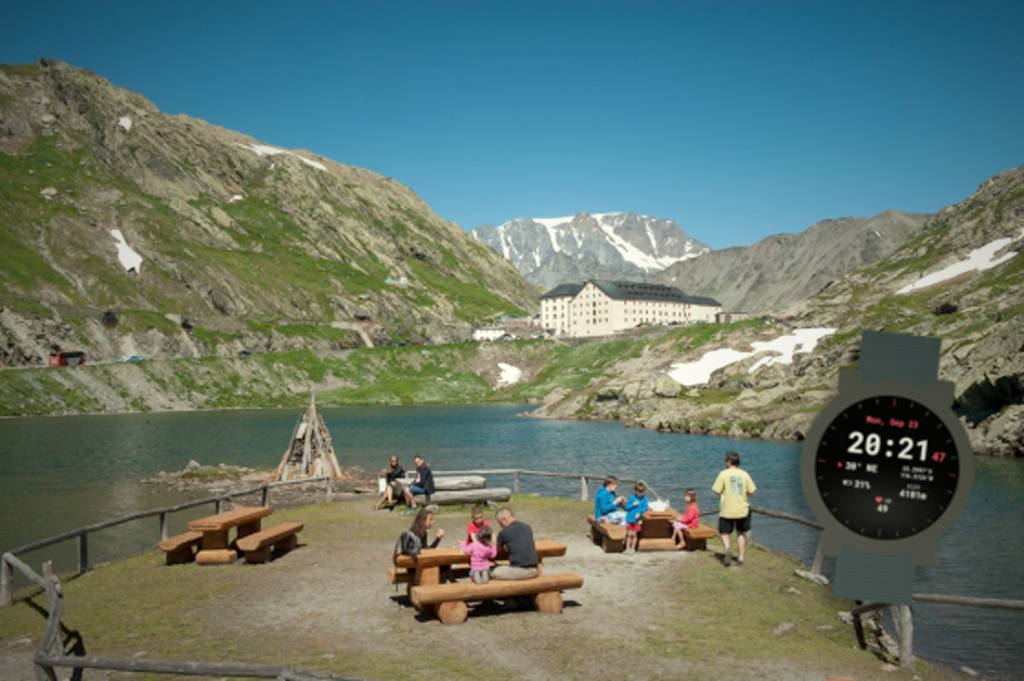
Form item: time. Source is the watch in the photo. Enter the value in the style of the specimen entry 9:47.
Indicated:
20:21
